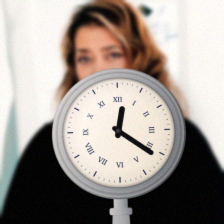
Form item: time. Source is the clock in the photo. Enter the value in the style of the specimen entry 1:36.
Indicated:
12:21
